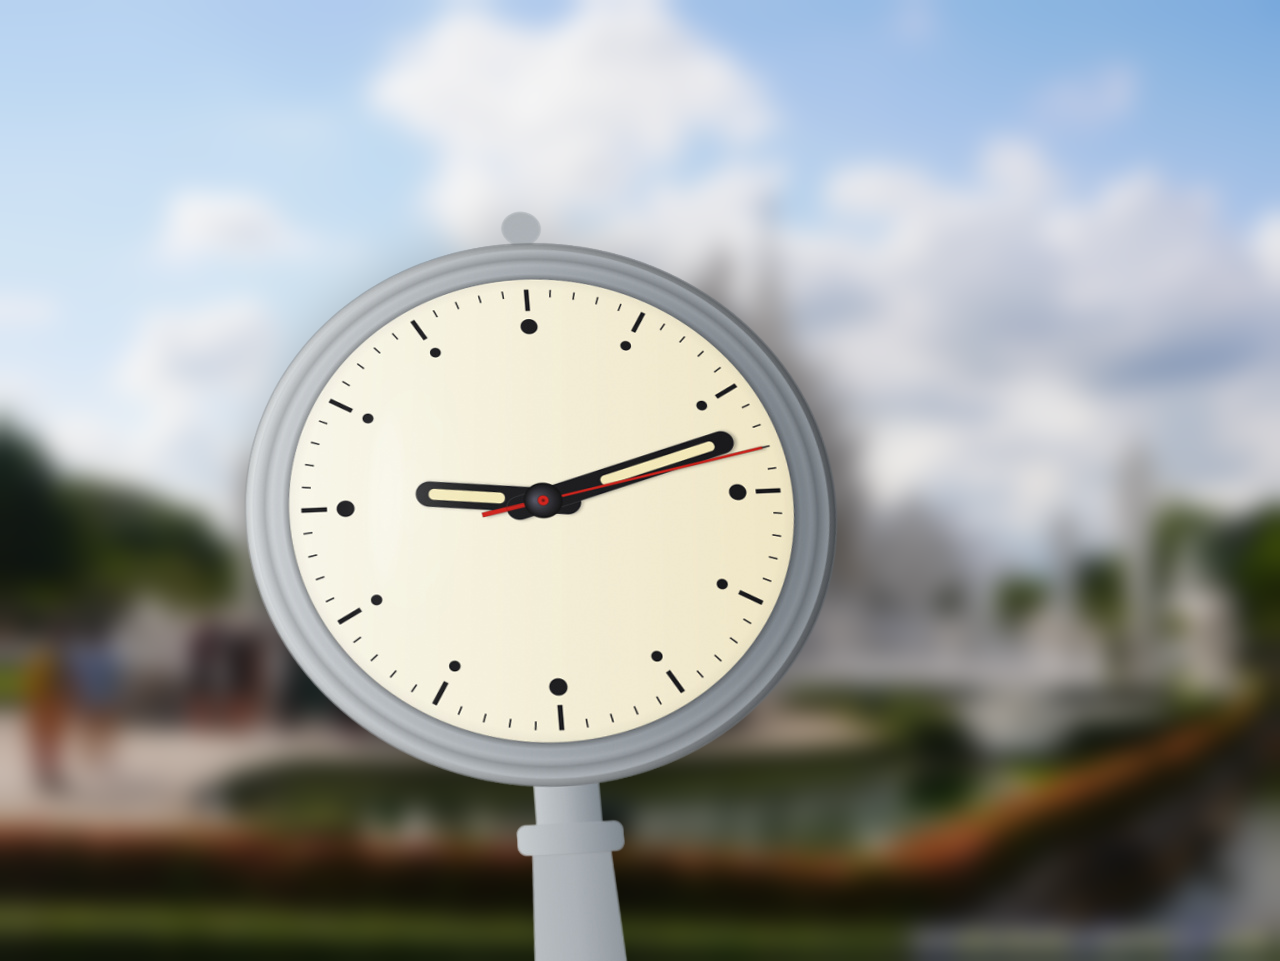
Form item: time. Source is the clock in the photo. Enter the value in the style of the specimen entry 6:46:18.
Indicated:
9:12:13
